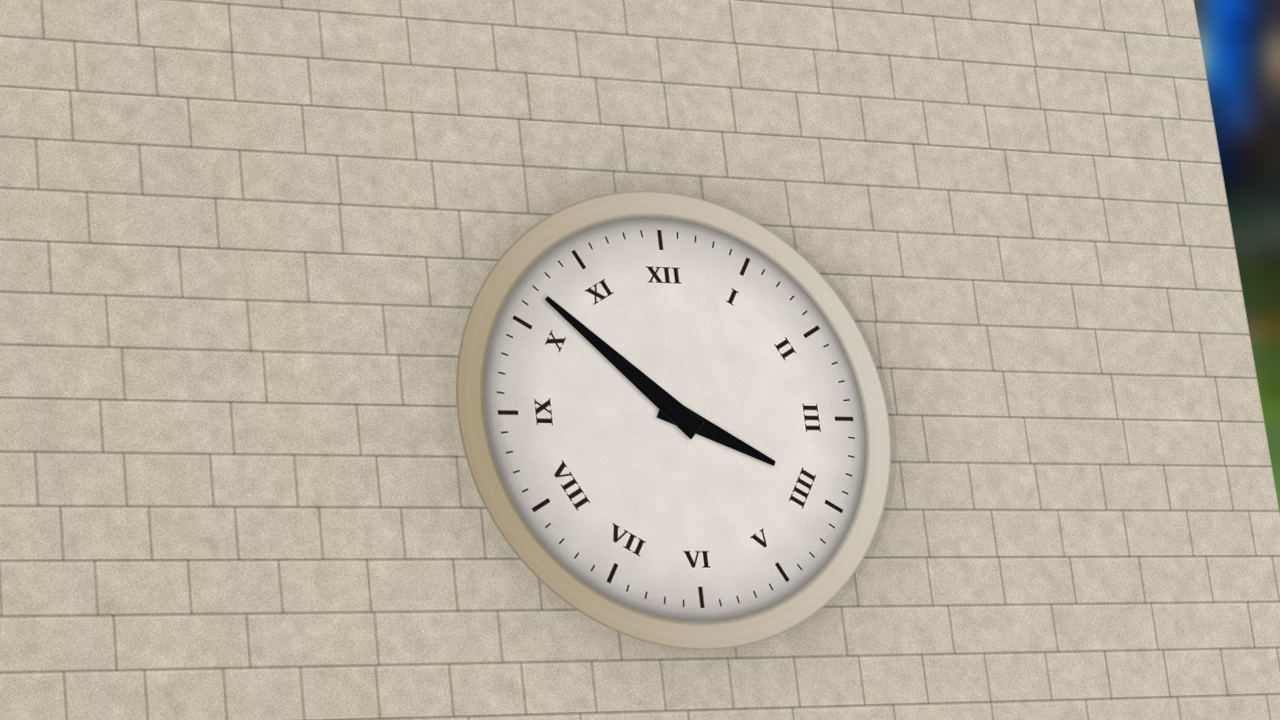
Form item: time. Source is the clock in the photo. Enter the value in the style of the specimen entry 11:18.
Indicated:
3:52
